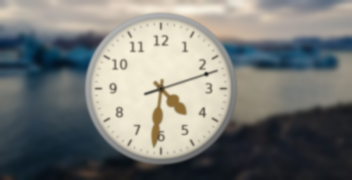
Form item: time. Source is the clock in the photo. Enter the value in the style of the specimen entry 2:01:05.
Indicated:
4:31:12
